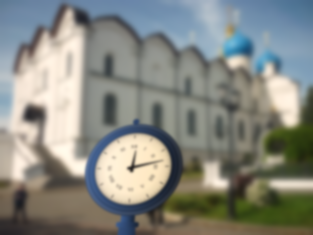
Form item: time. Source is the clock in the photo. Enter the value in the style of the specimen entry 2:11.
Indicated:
12:13
